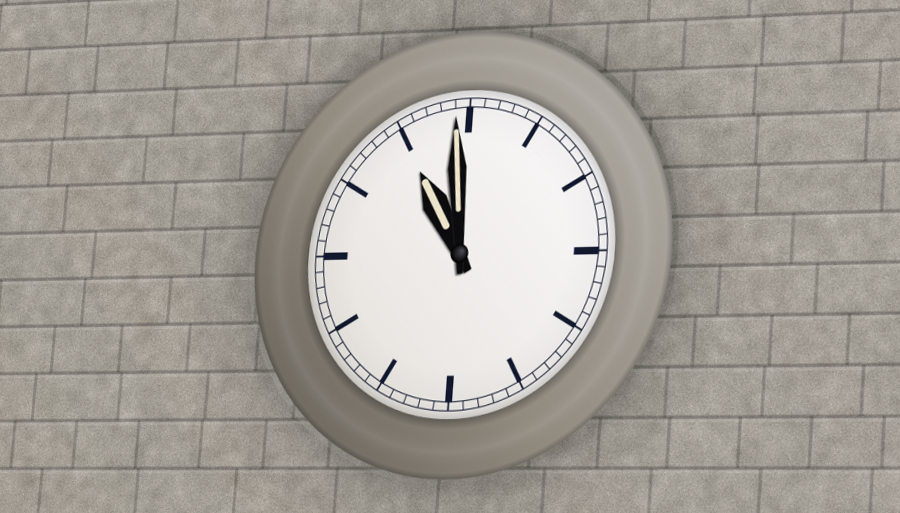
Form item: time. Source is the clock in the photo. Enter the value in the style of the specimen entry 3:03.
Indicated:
10:59
